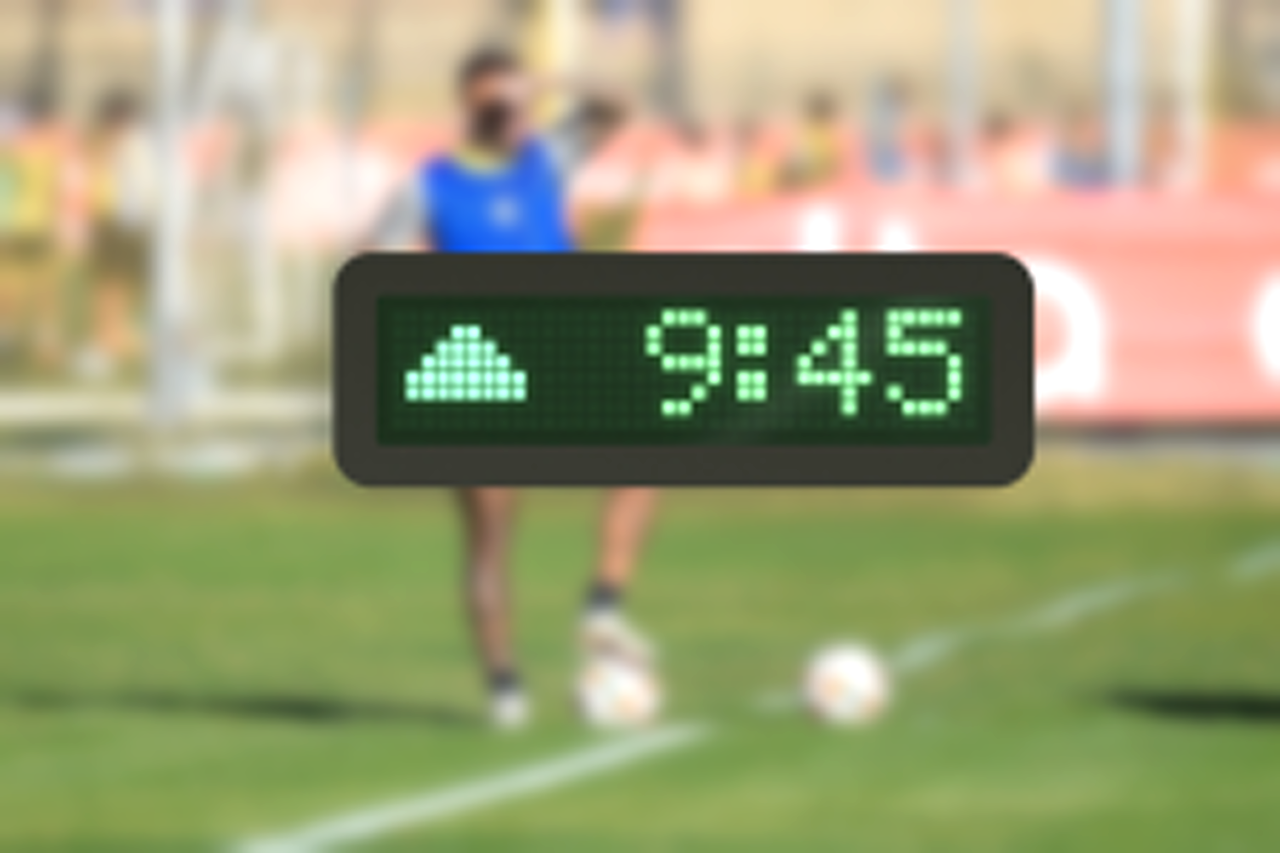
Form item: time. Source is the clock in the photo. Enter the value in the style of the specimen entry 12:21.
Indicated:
9:45
